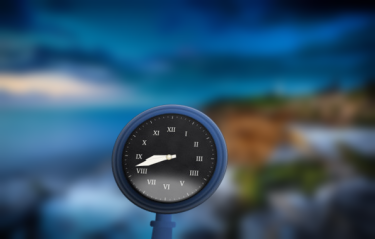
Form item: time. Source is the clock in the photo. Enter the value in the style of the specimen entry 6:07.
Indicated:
8:42
